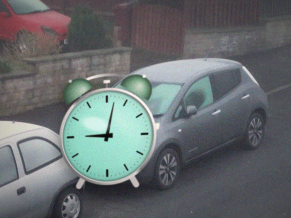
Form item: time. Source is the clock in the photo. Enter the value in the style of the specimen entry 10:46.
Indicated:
9:02
